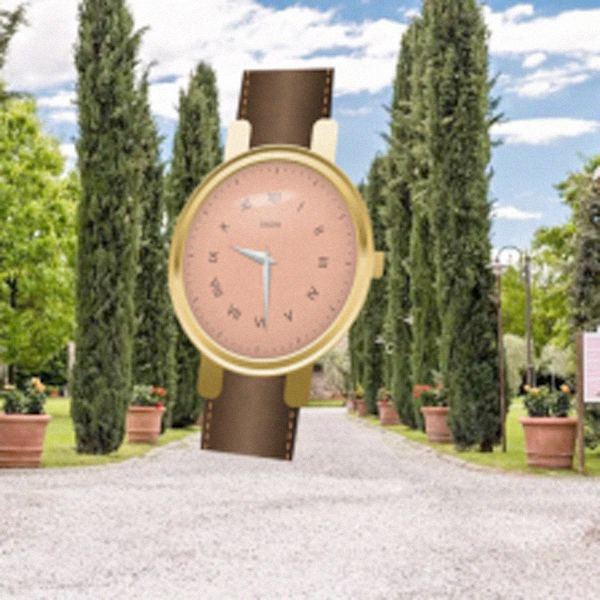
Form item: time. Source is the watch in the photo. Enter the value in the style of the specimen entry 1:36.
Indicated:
9:29
